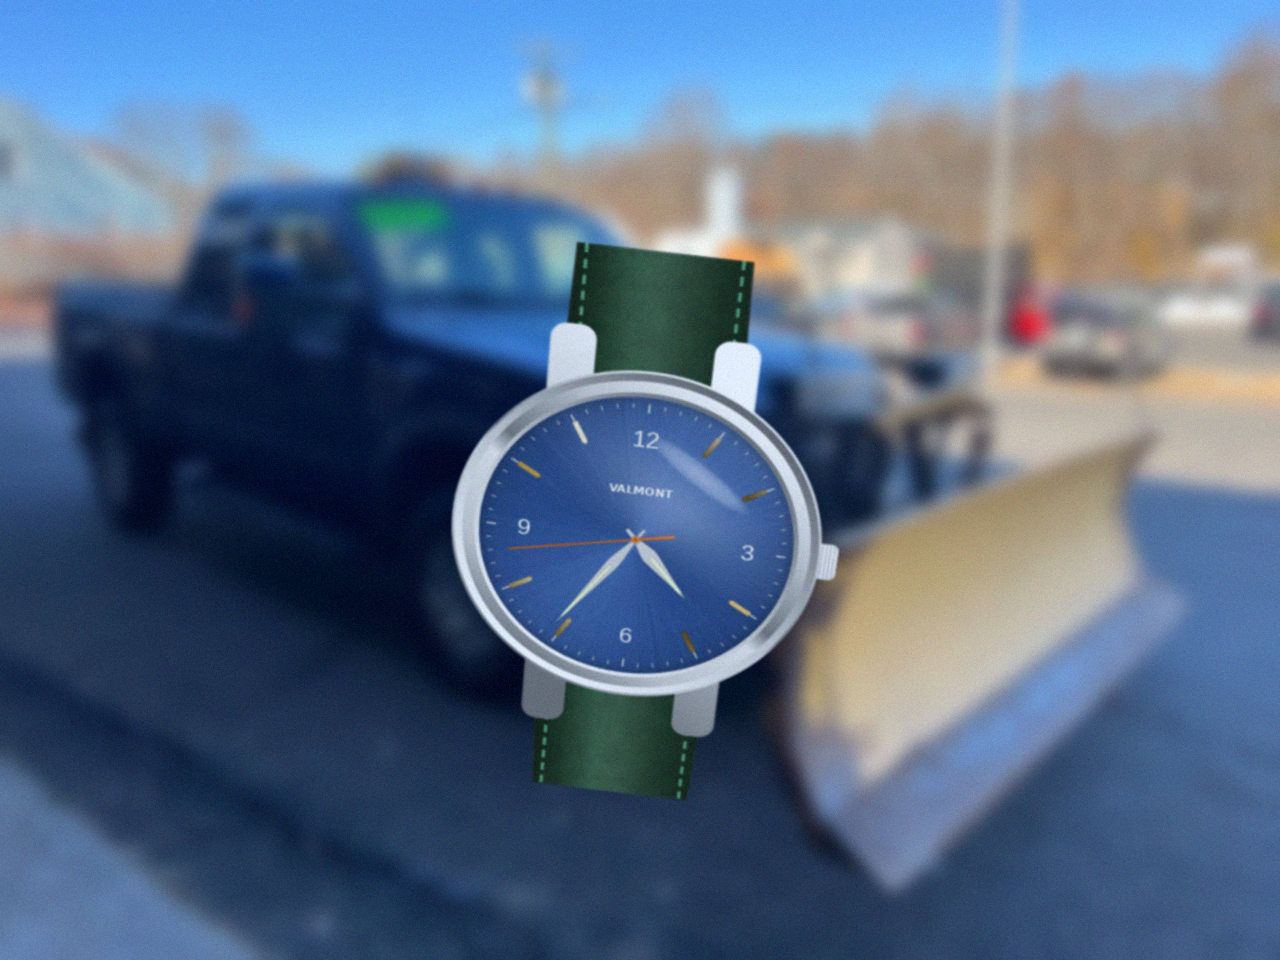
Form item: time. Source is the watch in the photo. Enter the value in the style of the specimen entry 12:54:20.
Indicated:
4:35:43
